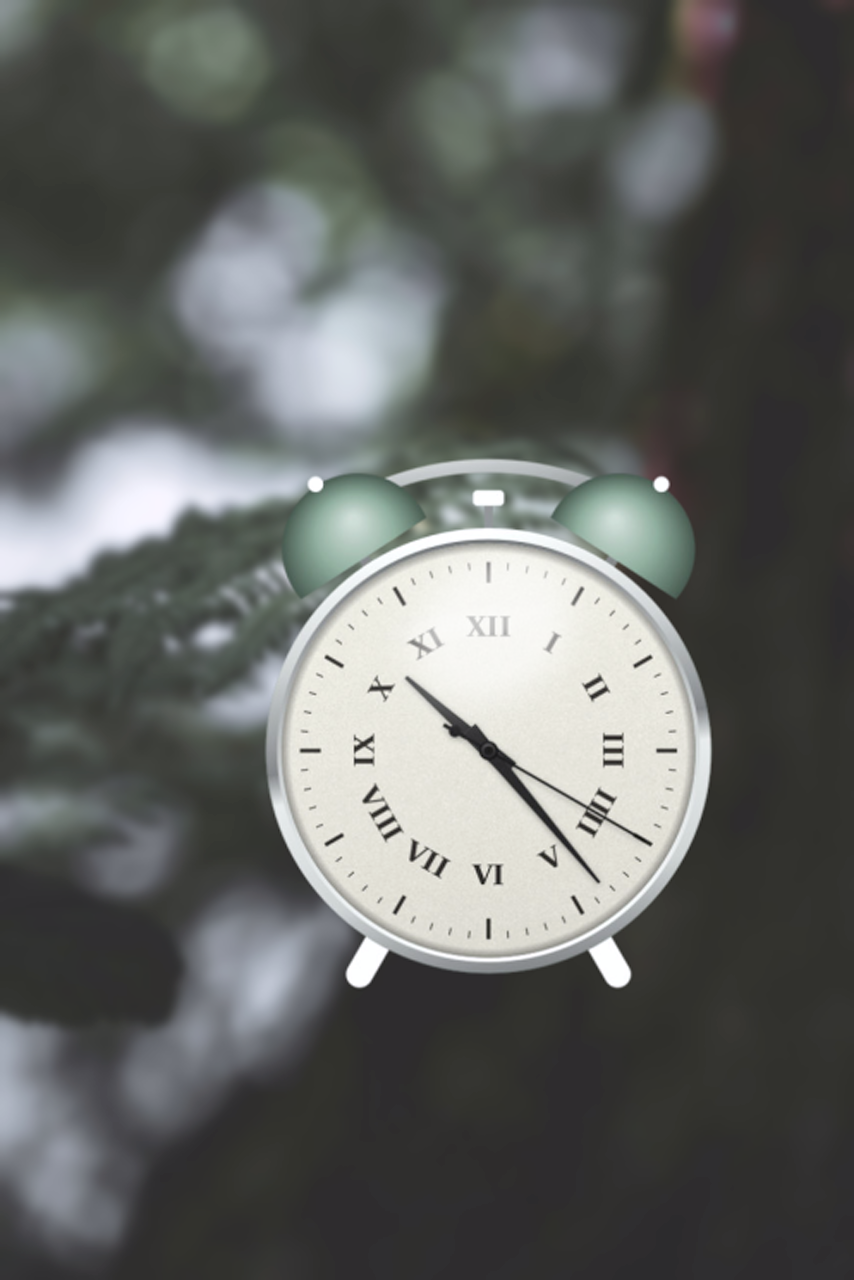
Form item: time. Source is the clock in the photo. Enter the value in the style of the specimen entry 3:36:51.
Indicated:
10:23:20
